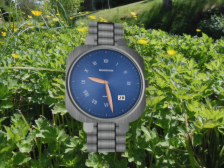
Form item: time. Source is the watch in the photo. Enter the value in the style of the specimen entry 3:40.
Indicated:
9:28
